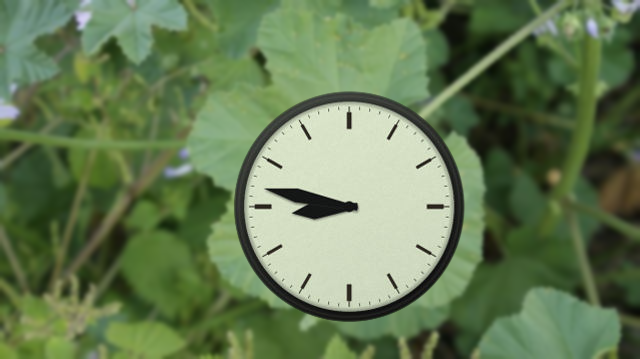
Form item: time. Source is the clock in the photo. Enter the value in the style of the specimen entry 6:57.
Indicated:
8:47
